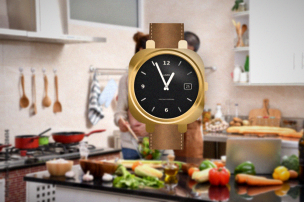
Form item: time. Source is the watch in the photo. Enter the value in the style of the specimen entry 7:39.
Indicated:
12:56
